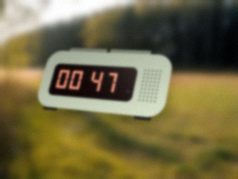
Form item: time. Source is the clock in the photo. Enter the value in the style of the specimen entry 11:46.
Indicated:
0:47
